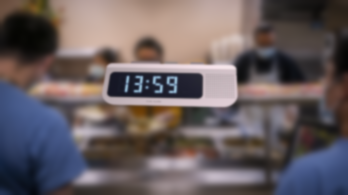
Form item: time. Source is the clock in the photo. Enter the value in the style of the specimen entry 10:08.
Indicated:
13:59
